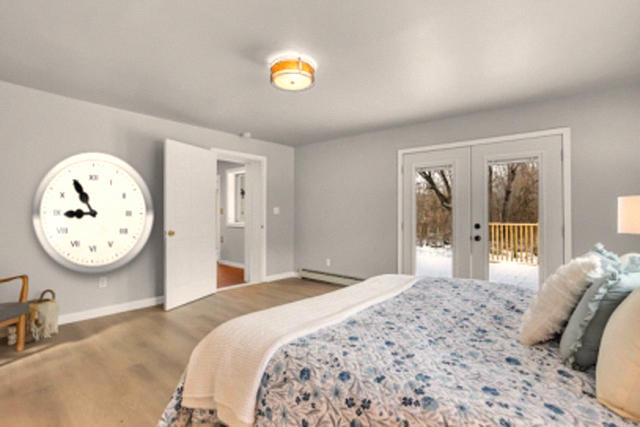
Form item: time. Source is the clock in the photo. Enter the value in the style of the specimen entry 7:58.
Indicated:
8:55
